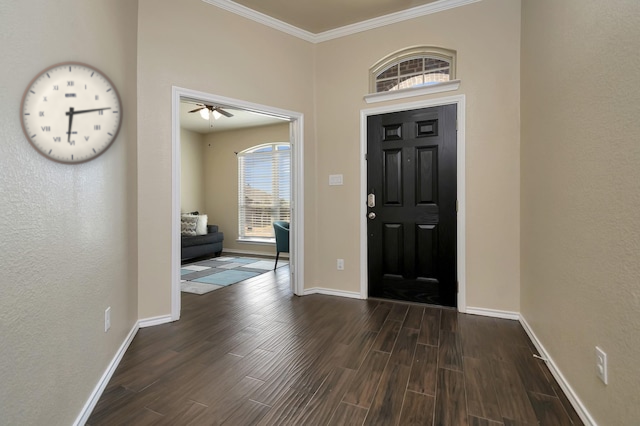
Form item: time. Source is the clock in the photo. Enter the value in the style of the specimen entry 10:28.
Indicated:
6:14
